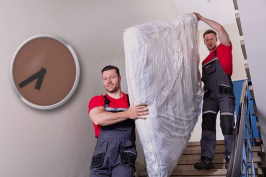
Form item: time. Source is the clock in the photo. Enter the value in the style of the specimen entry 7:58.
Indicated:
6:40
